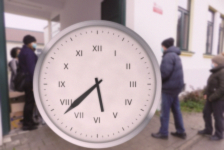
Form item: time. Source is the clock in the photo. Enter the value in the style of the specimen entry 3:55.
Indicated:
5:38
